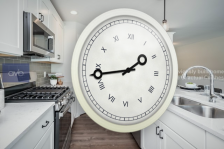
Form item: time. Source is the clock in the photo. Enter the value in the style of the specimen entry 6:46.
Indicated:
1:43
